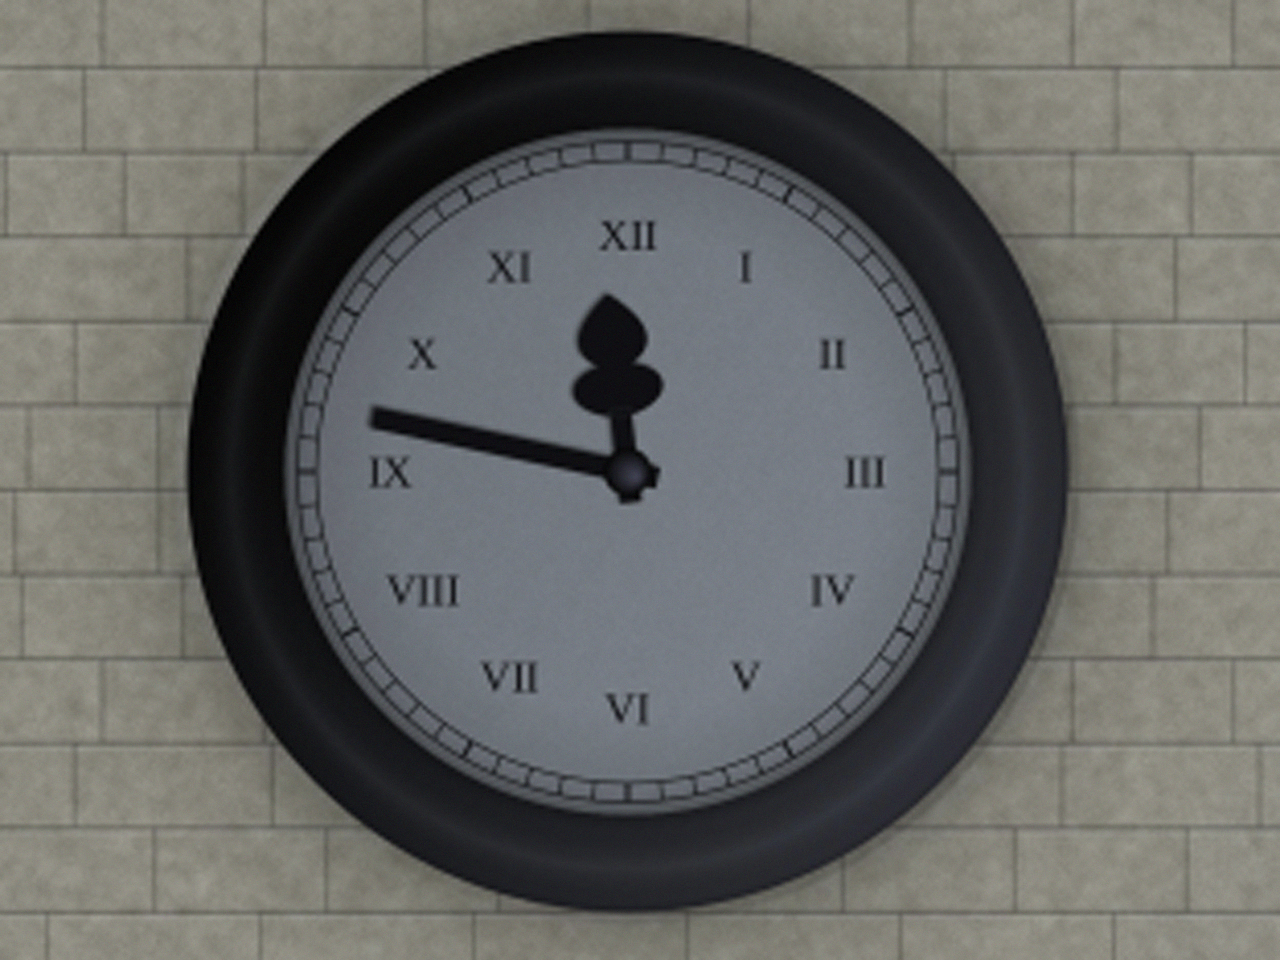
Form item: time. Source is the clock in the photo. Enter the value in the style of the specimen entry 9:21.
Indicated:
11:47
